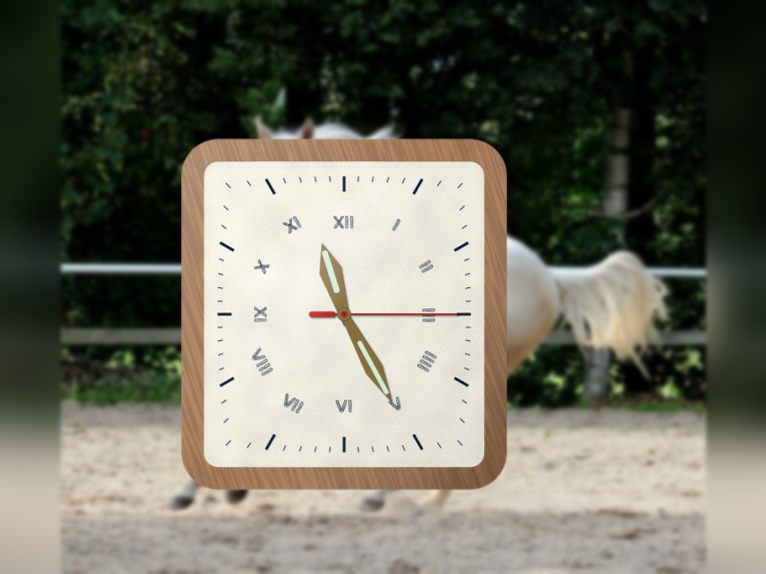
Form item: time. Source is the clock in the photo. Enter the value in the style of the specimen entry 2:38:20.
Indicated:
11:25:15
